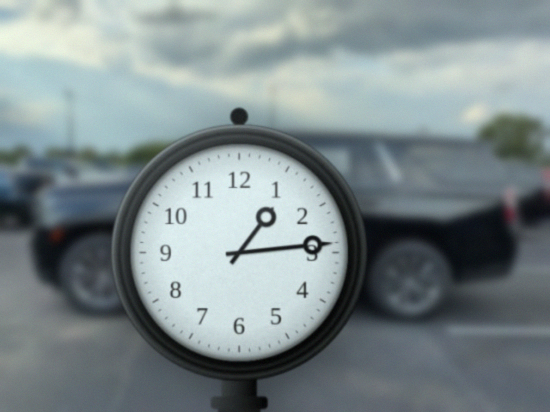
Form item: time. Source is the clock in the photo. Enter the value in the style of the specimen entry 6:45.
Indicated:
1:14
